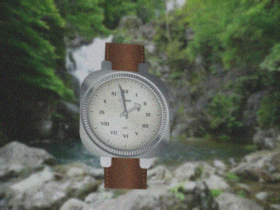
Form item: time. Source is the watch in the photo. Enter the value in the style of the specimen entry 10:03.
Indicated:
1:58
